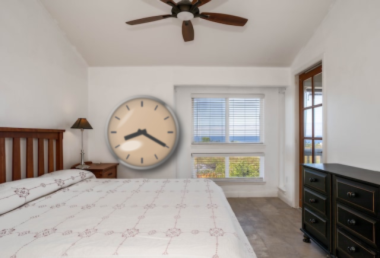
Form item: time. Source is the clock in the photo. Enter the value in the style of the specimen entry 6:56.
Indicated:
8:20
